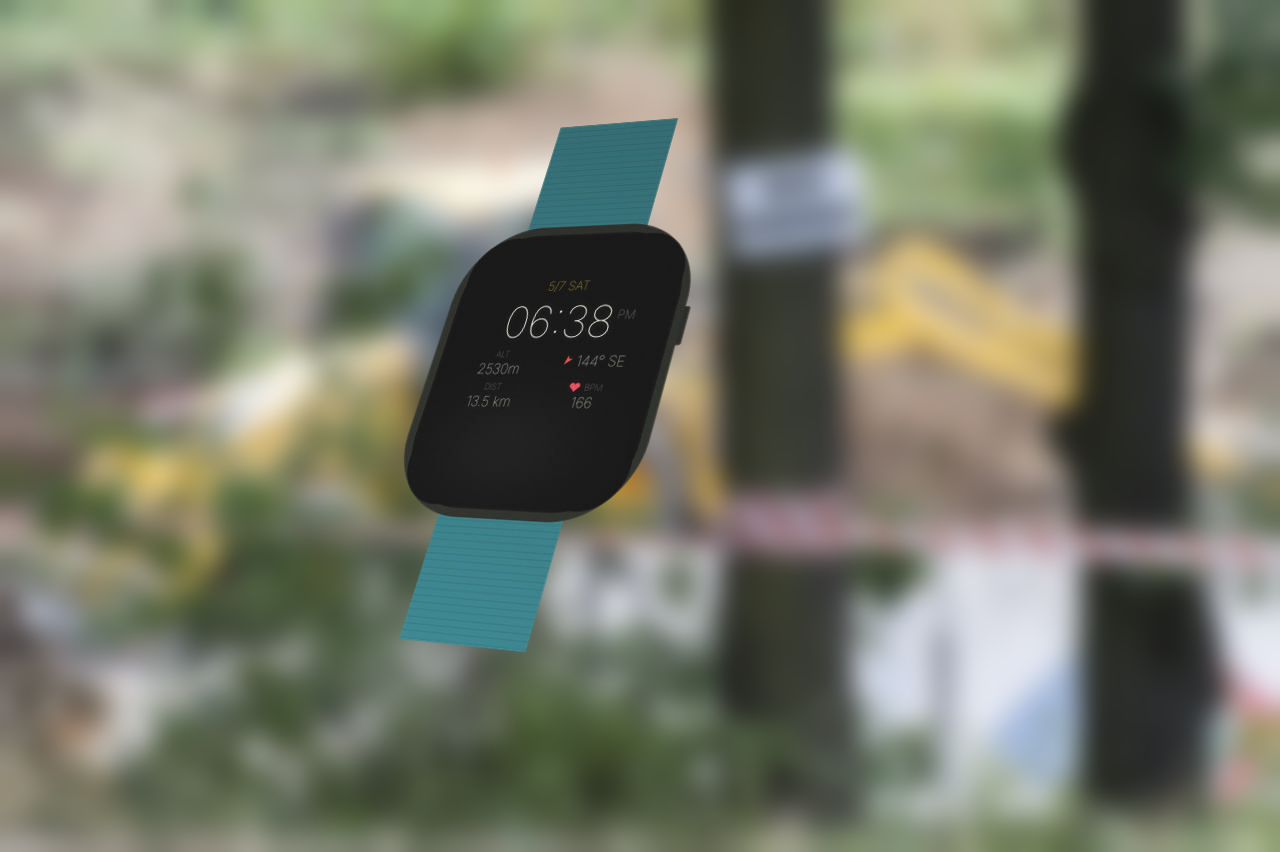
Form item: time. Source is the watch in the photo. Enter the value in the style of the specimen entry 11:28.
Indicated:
6:38
